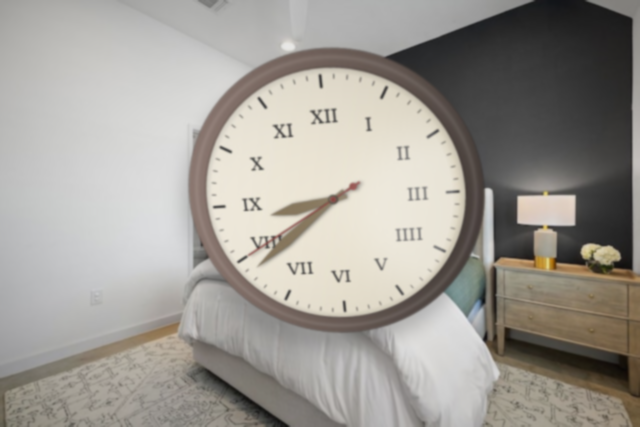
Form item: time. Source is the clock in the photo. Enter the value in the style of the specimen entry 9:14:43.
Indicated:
8:38:40
